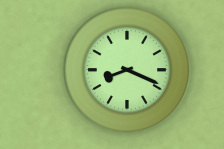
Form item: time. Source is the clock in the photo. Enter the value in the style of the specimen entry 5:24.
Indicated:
8:19
